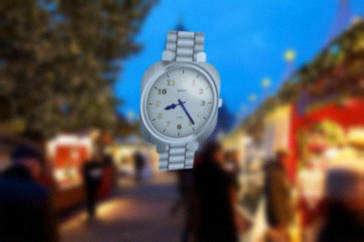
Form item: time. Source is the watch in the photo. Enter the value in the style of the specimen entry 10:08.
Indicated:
8:24
